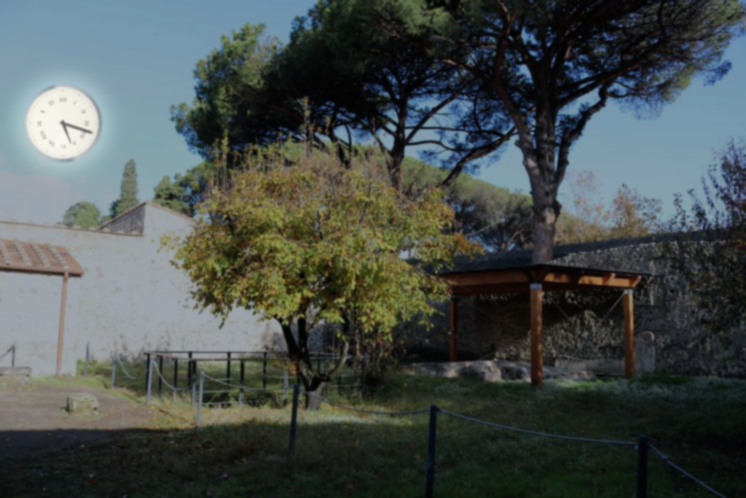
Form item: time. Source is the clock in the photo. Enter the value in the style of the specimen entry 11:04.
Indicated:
5:18
